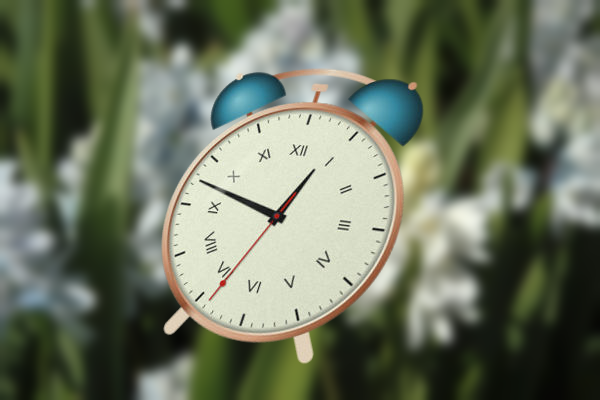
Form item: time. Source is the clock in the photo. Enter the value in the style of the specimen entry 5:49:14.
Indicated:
12:47:34
